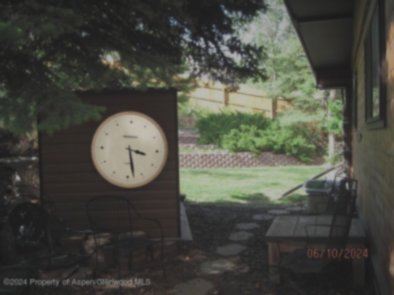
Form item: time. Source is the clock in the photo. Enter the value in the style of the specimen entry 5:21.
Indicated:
3:28
